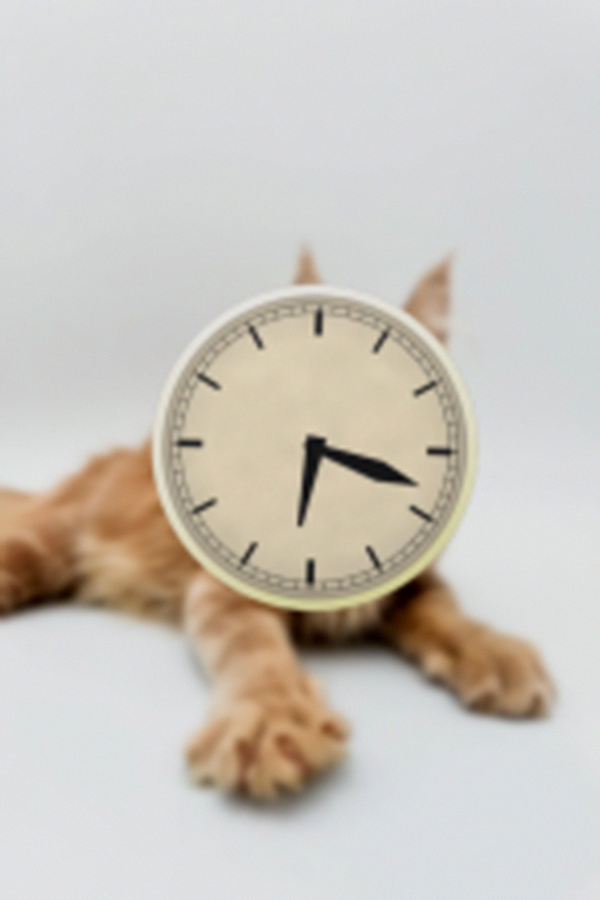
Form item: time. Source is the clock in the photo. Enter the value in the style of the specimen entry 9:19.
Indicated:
6:18
